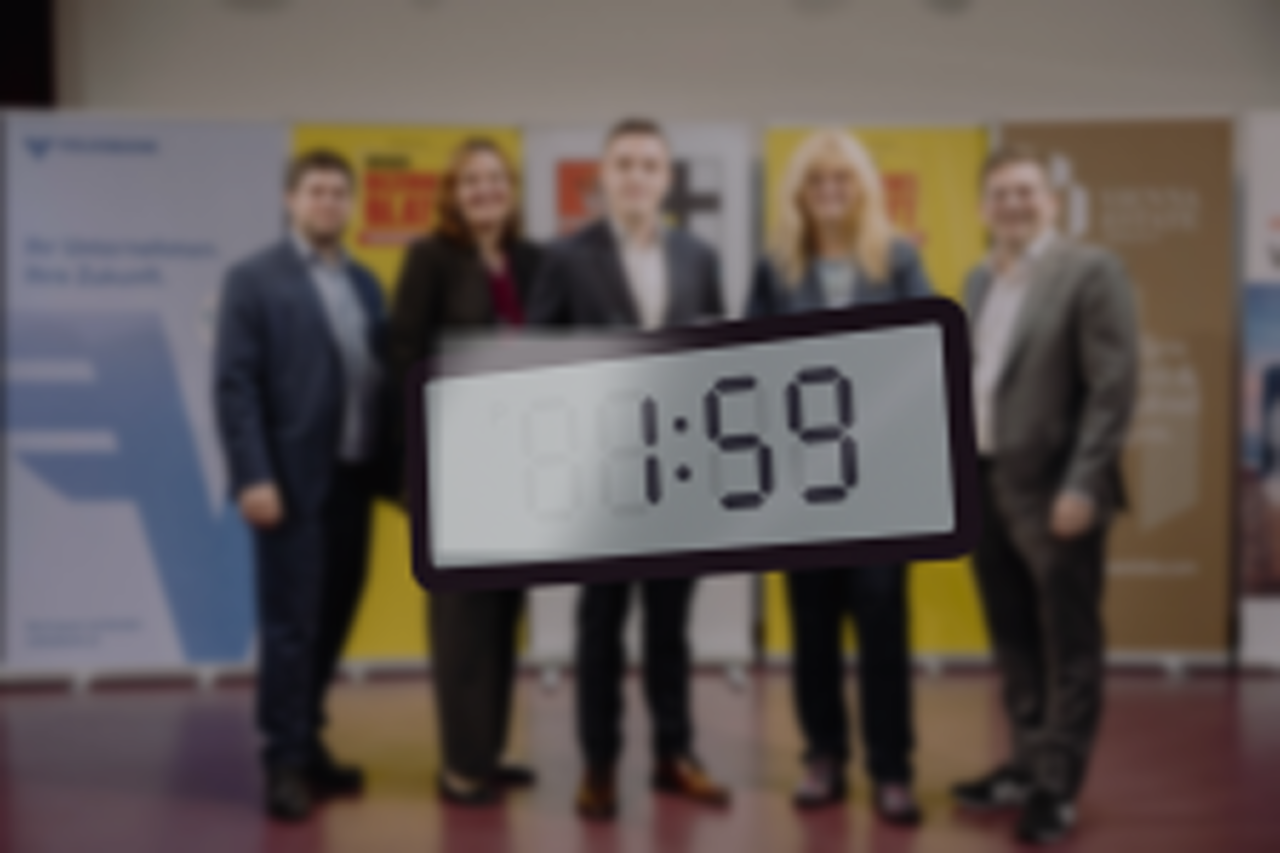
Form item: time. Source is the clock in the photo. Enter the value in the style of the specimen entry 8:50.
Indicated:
1:59
